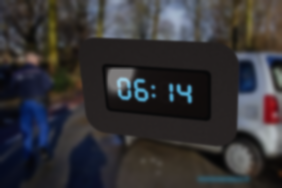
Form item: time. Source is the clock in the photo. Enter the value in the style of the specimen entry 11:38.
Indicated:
6:14
